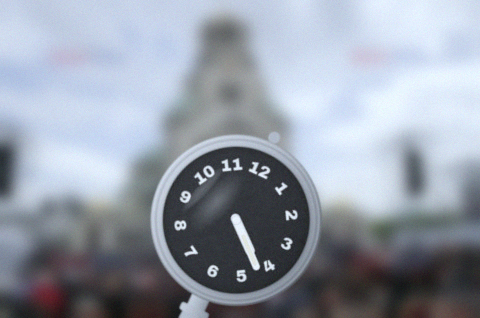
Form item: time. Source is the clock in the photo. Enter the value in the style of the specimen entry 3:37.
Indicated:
4:22
